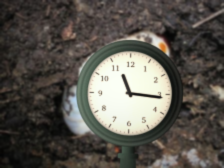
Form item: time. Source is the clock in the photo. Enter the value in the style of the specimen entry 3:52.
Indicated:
11:16
